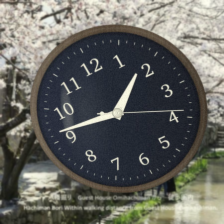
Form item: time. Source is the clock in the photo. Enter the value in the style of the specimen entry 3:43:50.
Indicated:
1:46:19
